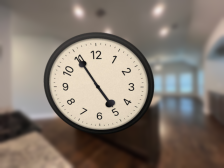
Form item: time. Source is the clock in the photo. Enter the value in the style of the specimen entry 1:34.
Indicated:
4:55
